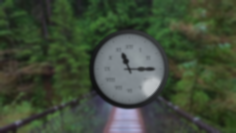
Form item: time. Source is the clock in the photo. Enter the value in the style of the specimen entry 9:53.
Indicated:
11:15
